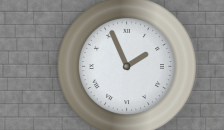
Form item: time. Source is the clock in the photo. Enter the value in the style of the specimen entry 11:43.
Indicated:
1:56
